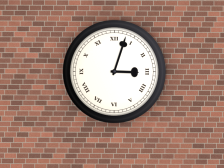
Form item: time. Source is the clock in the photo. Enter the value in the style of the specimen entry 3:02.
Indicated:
3:03
